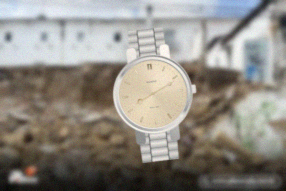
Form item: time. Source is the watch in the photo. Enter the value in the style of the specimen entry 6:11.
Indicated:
8:11
